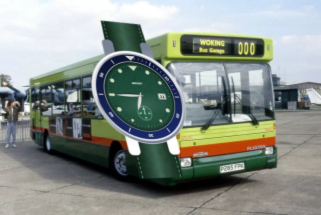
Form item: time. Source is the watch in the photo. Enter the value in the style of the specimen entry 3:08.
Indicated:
6:45
